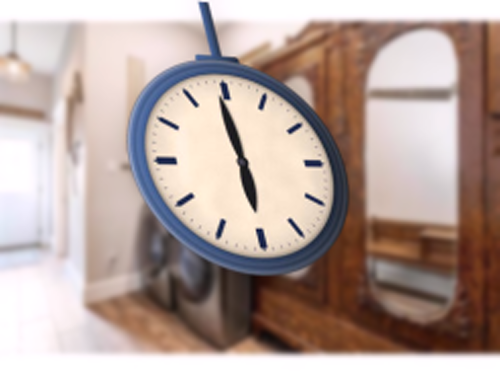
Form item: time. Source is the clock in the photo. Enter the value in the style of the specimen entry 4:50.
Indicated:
5:59
